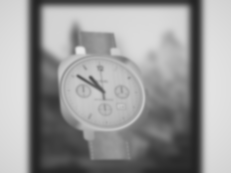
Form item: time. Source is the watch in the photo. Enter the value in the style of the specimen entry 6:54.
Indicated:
10:51
